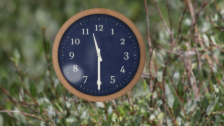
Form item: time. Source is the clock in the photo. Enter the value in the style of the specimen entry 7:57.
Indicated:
11:30
